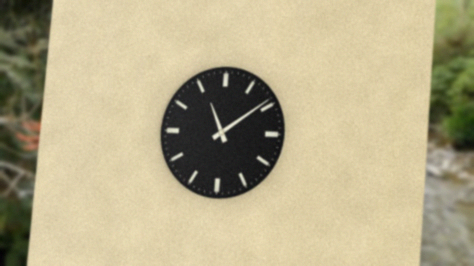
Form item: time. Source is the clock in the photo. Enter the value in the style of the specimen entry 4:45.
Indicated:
11:09
